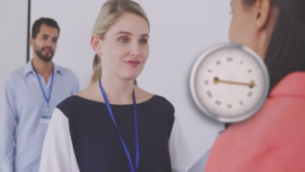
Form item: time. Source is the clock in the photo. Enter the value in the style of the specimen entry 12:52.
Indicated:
9:16
